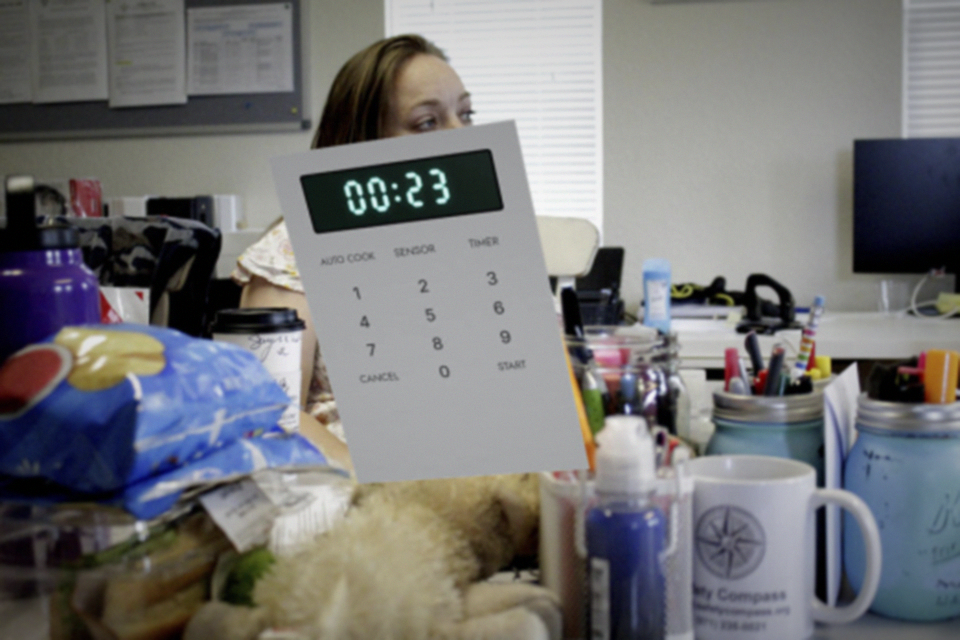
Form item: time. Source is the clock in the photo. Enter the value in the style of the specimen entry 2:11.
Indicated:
0:23
